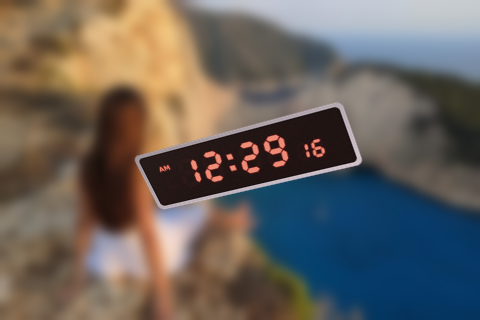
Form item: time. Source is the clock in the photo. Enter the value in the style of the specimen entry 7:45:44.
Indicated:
12:29:16
